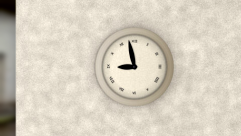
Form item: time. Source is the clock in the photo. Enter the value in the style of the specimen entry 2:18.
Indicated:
8:58
